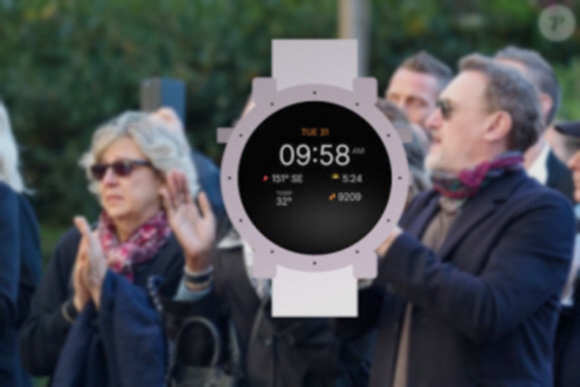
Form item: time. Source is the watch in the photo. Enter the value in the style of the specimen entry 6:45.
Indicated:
9:58
